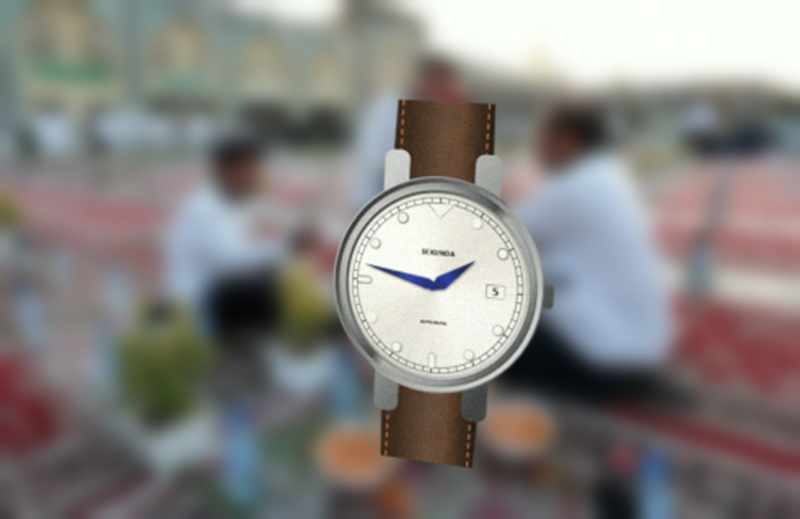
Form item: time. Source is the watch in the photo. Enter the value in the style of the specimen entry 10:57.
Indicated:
1:47
